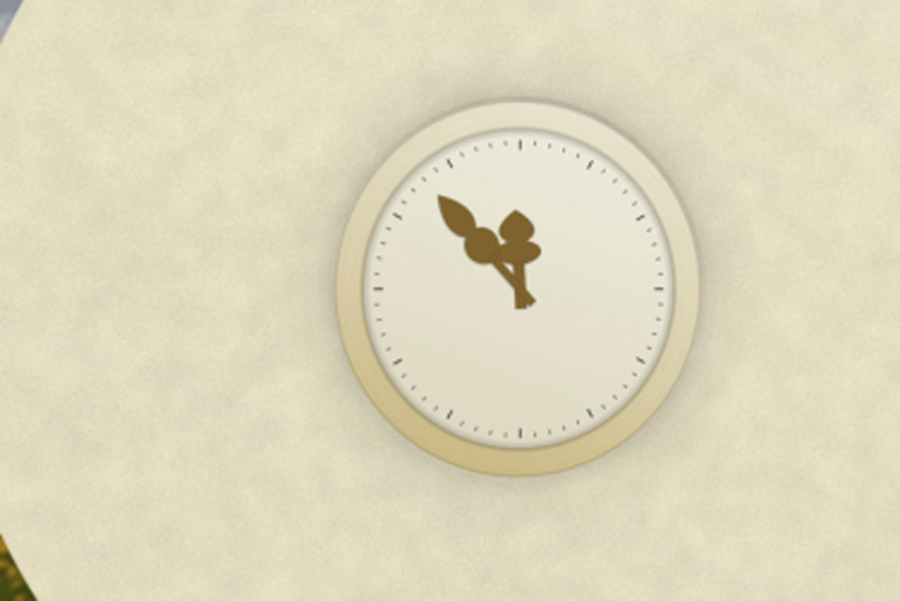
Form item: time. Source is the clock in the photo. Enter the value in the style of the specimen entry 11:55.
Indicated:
11:53
